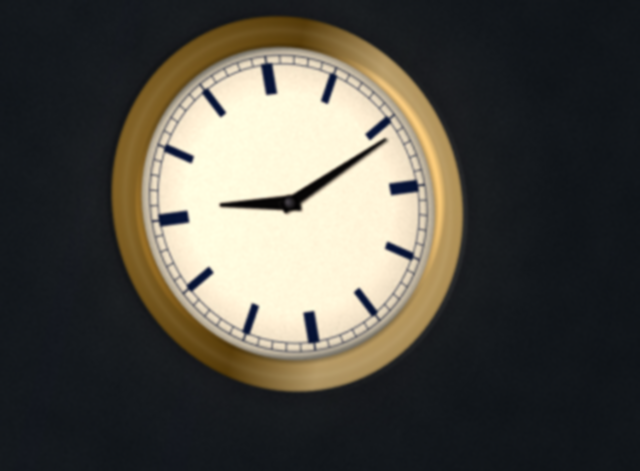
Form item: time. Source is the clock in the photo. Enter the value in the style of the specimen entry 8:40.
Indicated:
9:11
